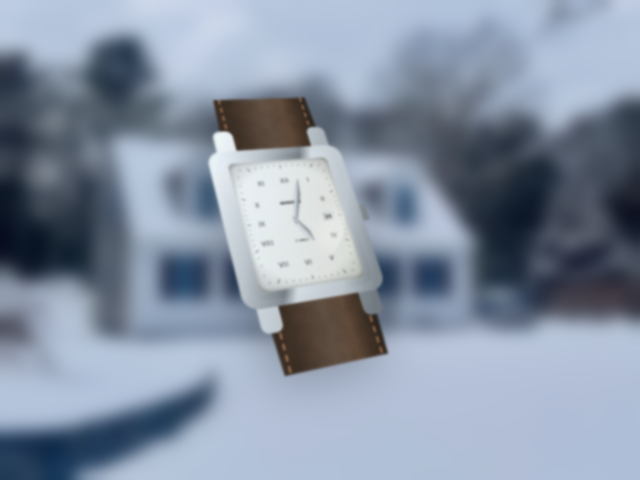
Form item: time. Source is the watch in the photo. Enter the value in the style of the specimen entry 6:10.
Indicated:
5:03
